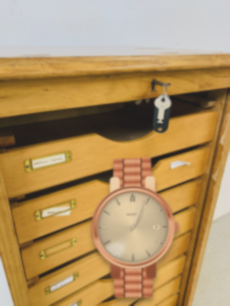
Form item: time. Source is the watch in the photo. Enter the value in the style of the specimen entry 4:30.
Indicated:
1:04
